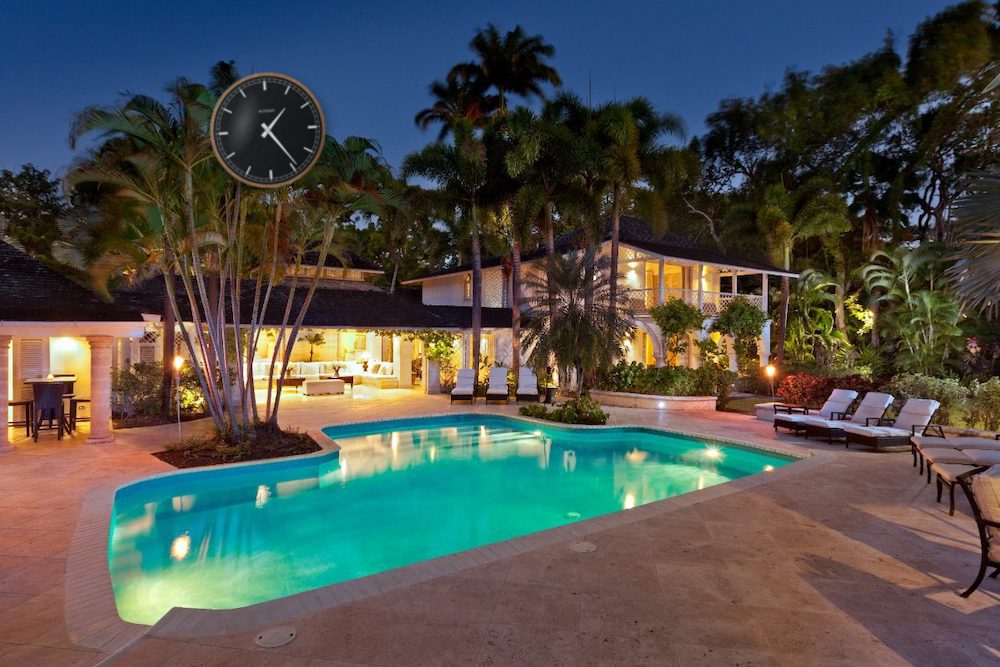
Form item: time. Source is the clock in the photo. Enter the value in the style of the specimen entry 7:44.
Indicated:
1:24
